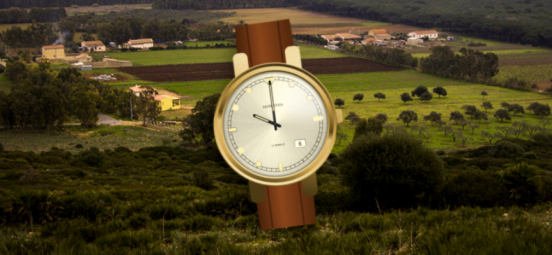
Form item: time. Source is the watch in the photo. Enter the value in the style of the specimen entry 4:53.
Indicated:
10:00
